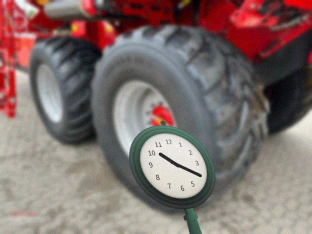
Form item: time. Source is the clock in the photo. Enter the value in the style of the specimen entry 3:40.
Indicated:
10:20
